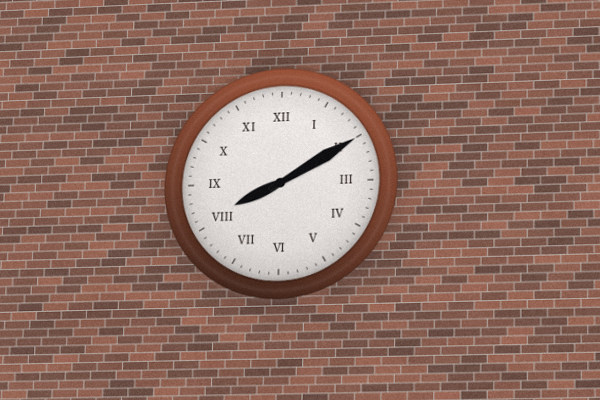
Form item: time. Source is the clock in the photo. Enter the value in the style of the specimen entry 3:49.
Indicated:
8:10
